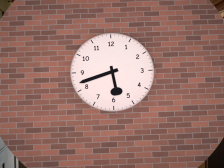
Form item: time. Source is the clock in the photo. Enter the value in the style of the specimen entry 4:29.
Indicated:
5:42
